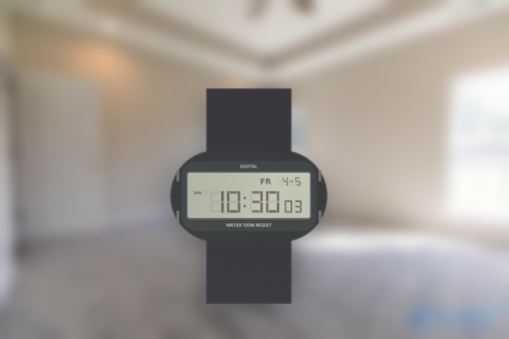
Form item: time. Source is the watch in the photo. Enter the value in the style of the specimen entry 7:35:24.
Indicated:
10:30:03
